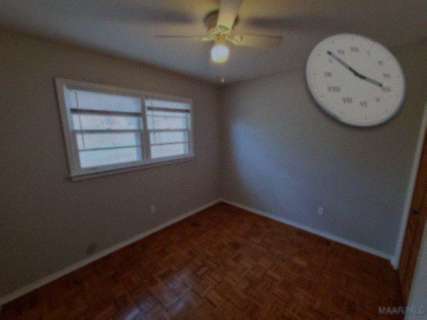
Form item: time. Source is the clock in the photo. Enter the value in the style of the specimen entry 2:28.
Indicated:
3:52
